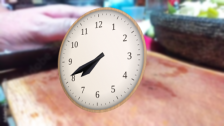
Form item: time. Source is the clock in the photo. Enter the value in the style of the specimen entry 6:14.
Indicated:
7:41
